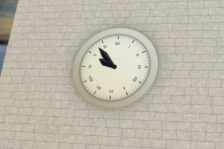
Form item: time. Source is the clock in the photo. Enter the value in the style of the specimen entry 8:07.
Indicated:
9:53
